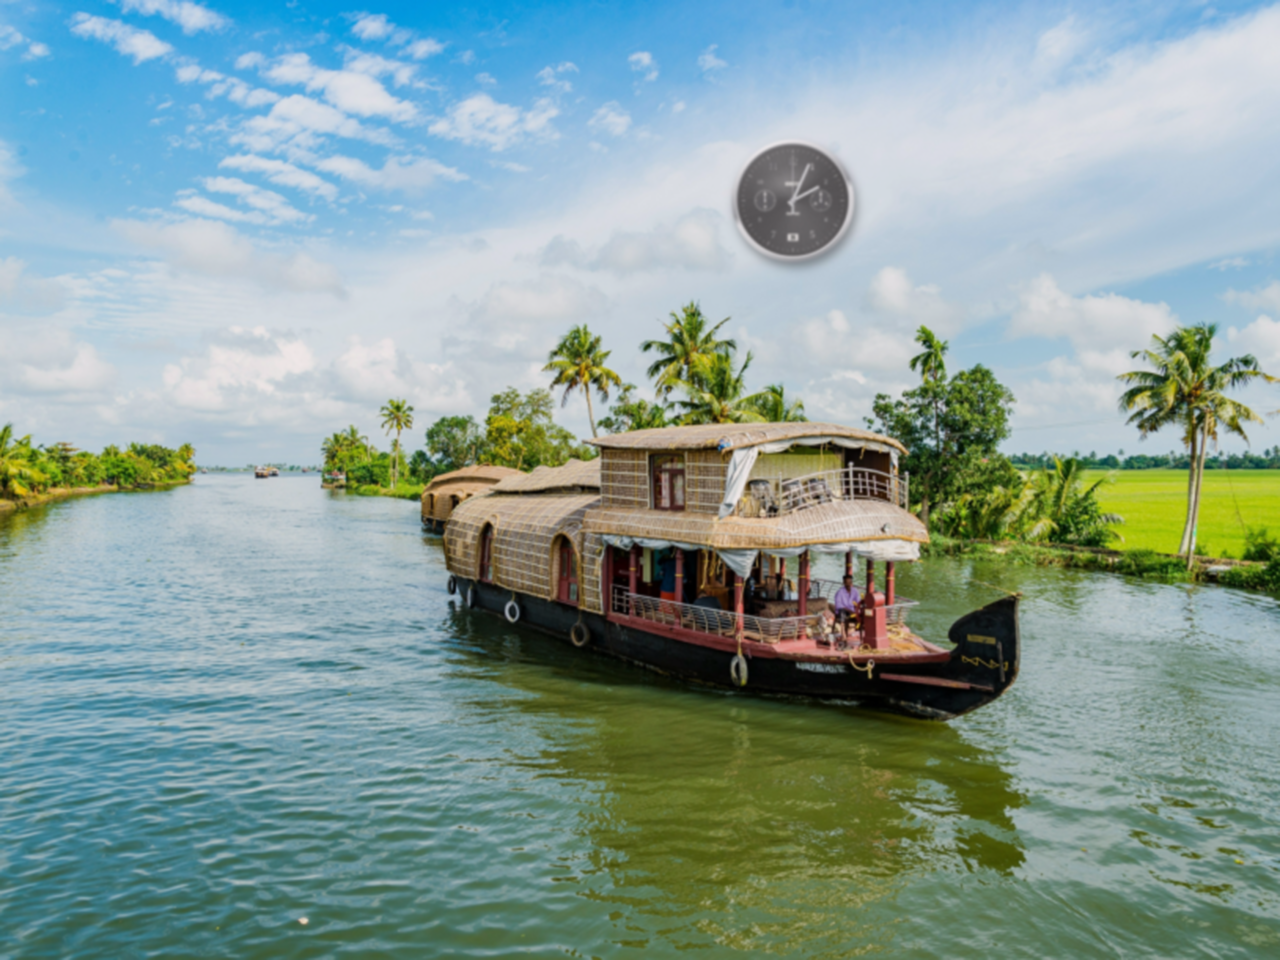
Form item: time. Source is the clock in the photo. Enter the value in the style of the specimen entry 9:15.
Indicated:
2:04
